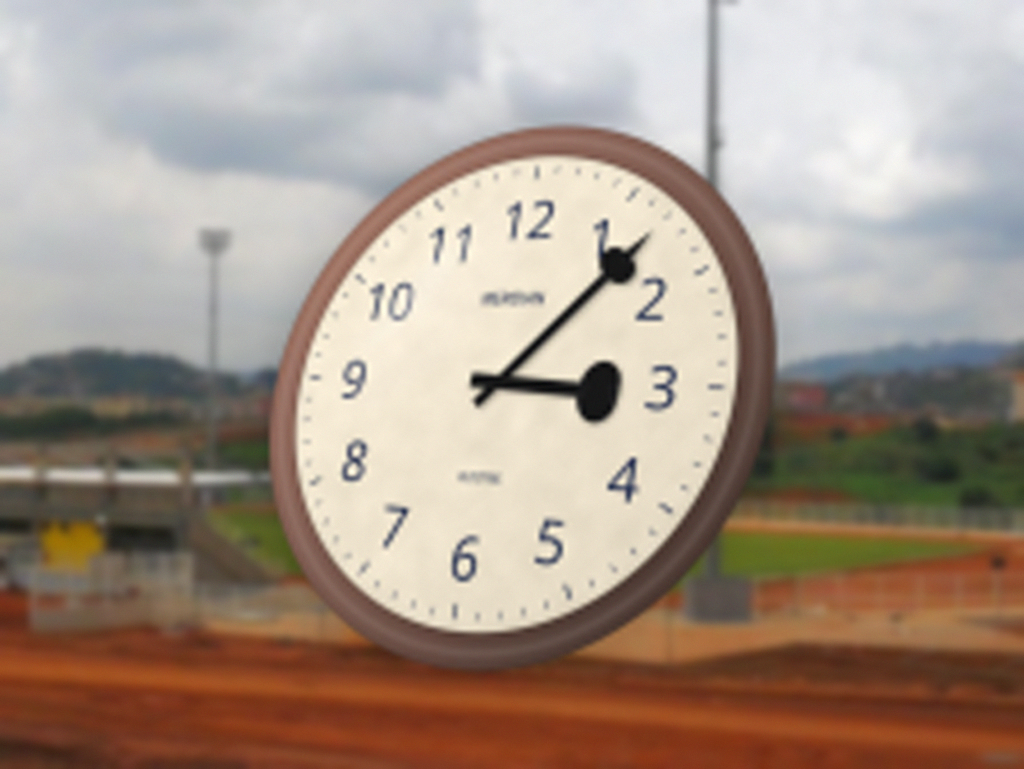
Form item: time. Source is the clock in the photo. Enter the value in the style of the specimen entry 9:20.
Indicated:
3:07
